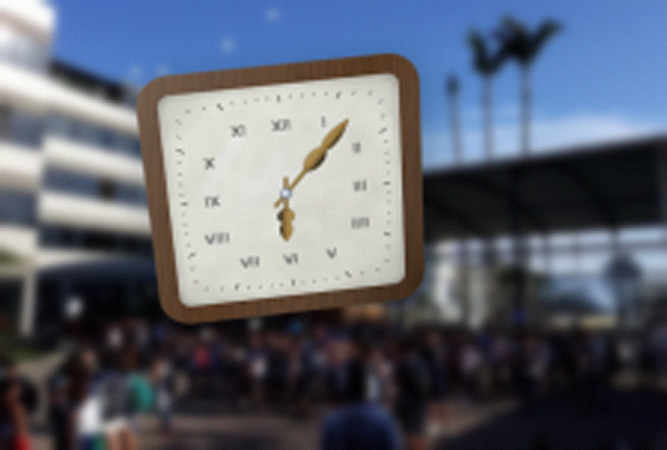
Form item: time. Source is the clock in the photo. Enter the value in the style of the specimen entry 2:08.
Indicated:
6:07
